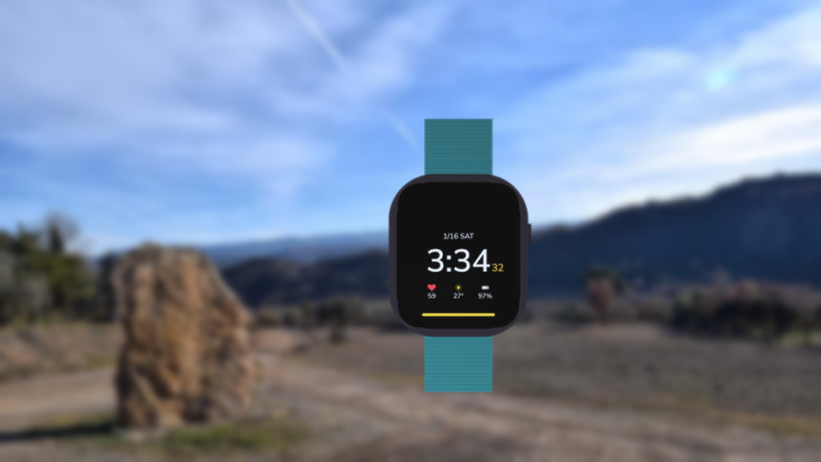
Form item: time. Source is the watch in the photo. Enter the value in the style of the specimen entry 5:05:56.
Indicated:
3:34:32
